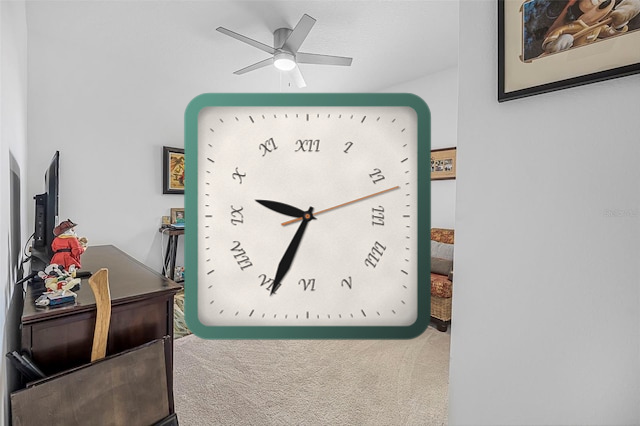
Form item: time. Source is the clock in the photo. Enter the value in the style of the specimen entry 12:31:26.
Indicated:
9:34:12
